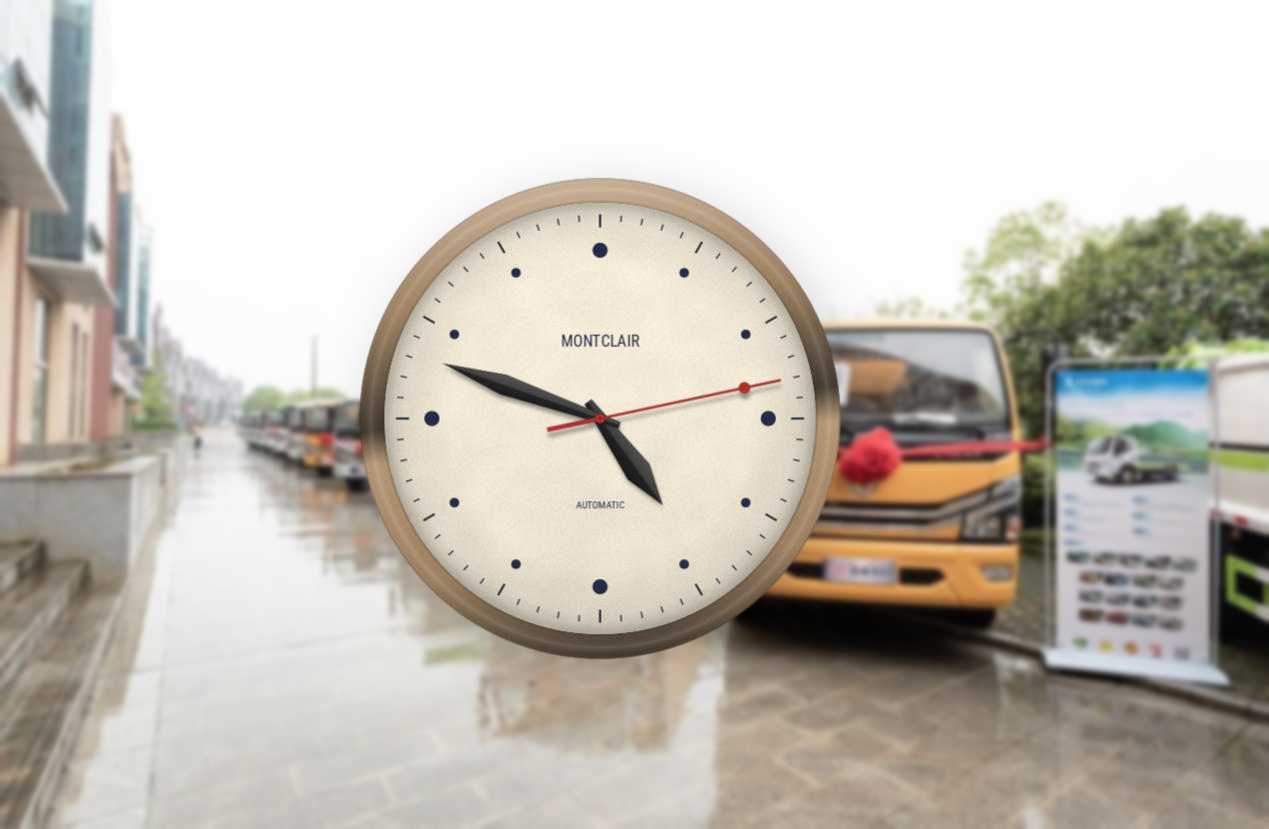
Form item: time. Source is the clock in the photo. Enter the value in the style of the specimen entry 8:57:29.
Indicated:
4:48:13
